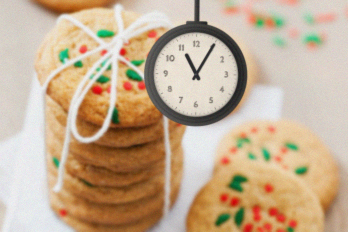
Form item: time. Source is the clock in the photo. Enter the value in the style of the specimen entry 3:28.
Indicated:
11:05
